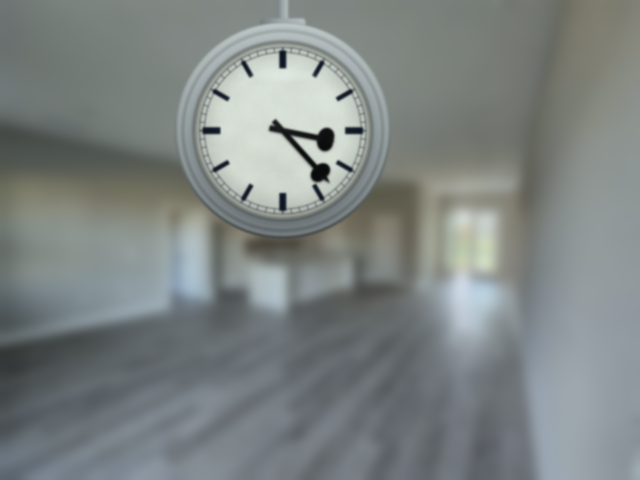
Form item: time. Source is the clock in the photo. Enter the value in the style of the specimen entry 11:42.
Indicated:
3:23
